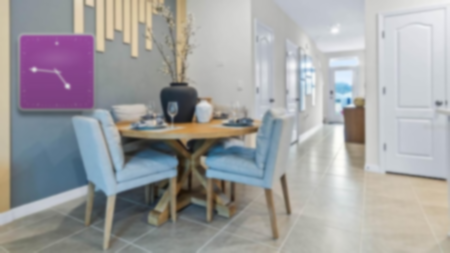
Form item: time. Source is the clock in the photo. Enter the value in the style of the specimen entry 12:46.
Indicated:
4:46
